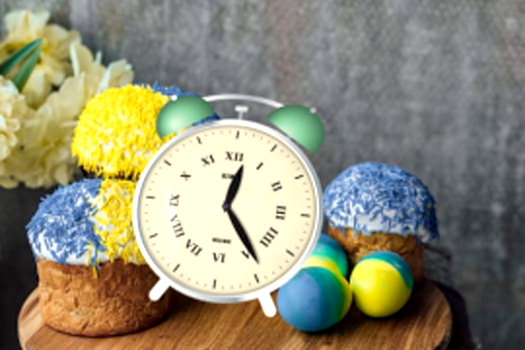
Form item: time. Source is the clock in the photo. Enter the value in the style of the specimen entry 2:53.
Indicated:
12:24
